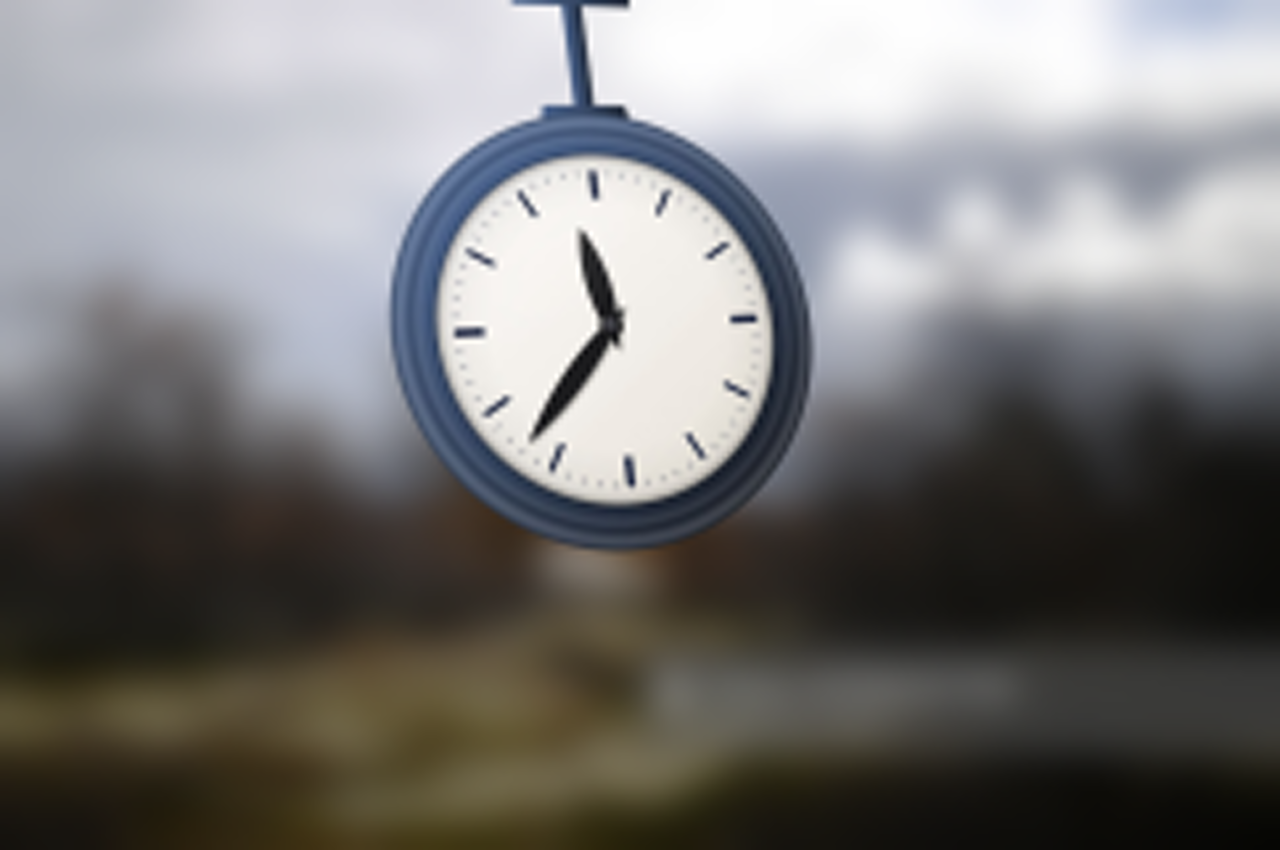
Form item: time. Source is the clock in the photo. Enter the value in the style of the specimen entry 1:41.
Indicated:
11:37
